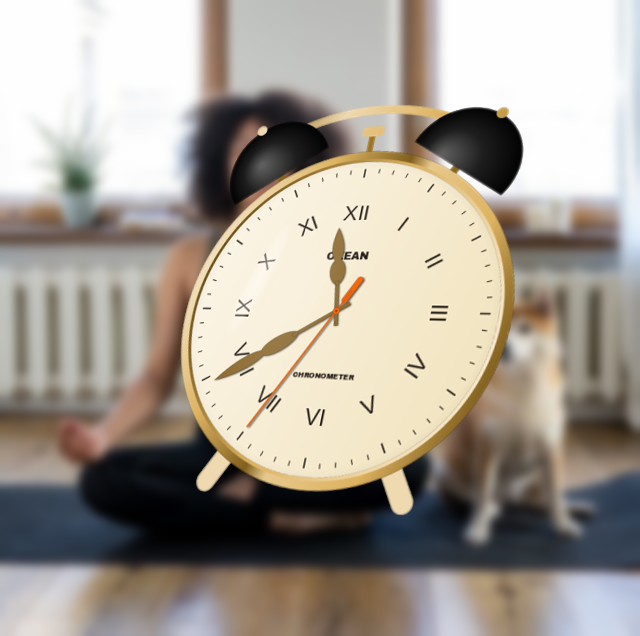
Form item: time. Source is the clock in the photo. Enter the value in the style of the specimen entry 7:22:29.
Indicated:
11:39:35
